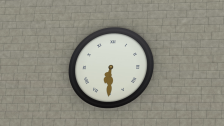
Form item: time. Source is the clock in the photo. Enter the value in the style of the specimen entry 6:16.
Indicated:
6:30
